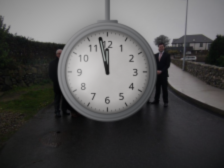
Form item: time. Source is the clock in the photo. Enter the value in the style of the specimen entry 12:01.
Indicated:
11:58
